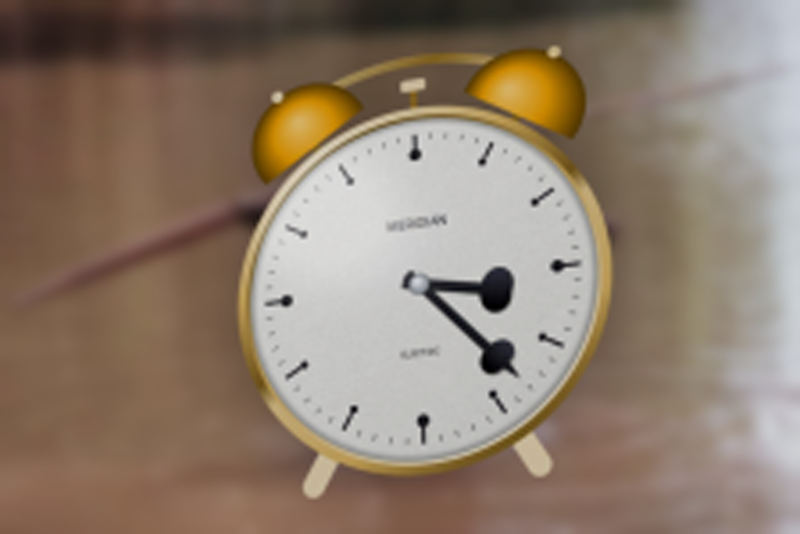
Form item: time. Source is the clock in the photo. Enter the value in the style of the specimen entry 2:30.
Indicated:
3:23
